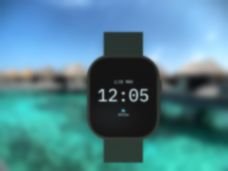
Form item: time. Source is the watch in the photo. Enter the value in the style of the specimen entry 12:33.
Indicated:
12:05
